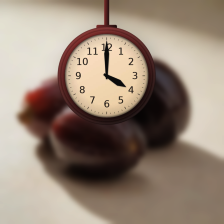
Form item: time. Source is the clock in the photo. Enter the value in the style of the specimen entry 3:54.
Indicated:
4:00
